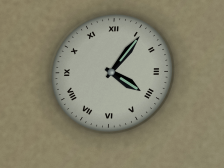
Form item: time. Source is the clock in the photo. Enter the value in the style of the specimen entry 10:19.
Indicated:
4:06
